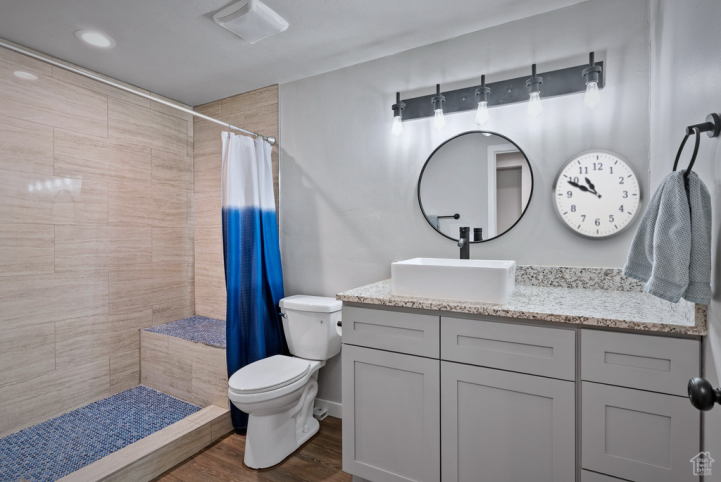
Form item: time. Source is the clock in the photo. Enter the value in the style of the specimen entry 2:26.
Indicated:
10:49
